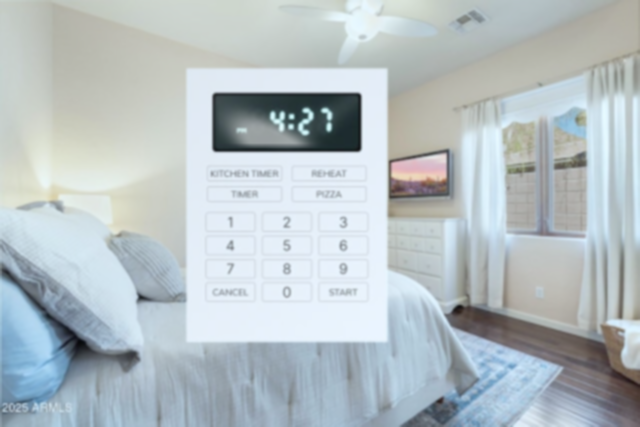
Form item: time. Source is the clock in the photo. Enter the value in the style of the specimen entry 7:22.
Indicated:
4:27
